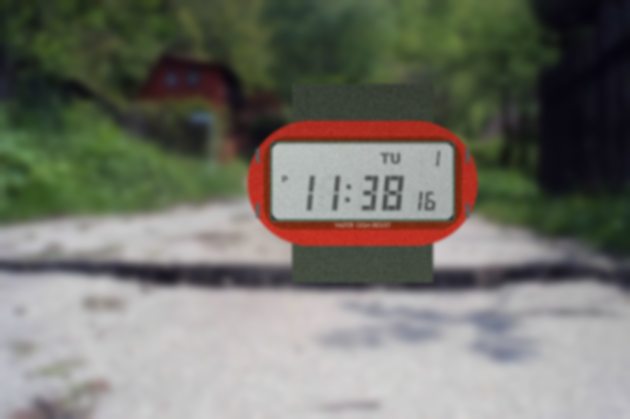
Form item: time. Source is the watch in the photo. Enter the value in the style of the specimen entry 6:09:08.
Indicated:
11:38:16
